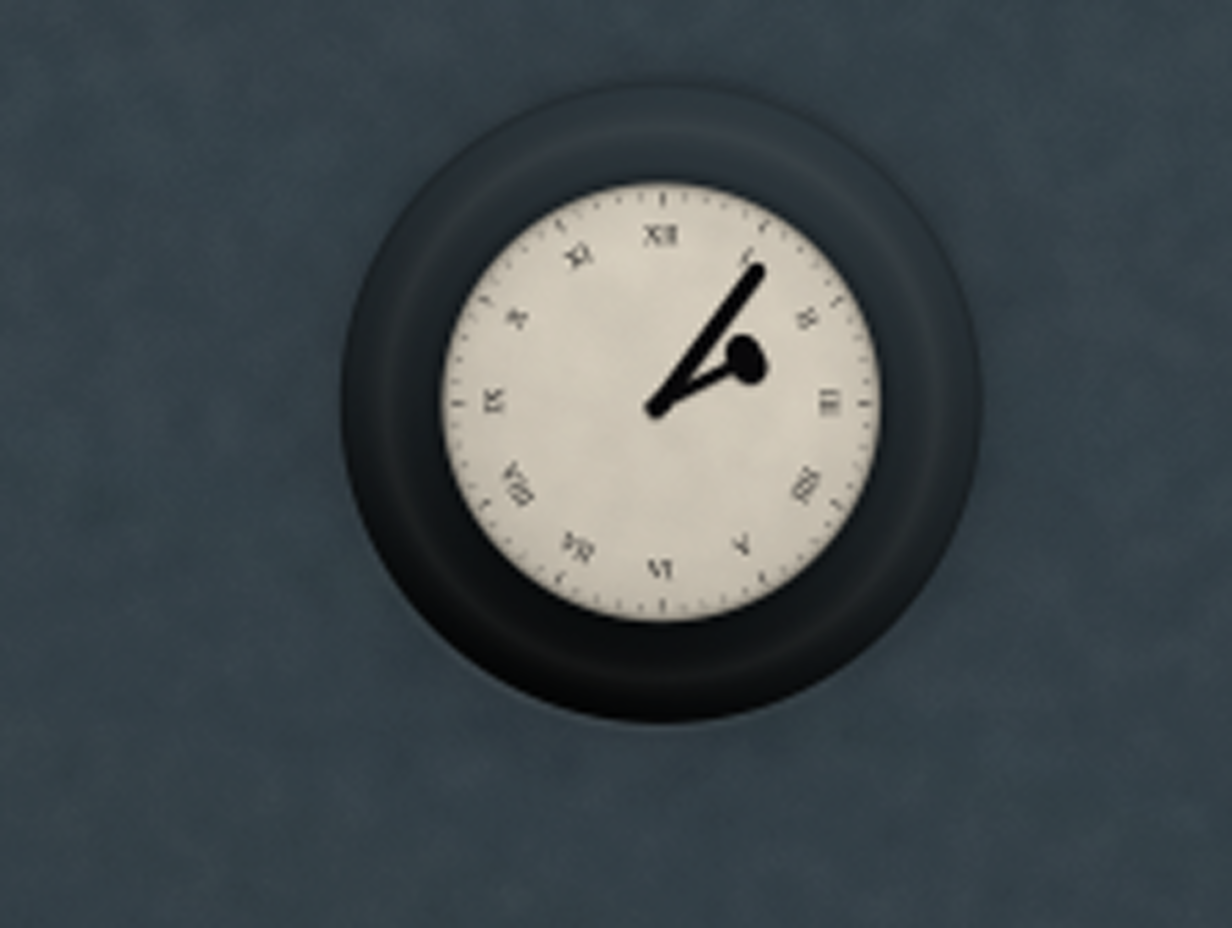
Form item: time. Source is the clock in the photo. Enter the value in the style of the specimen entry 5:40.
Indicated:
2:06
